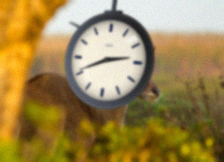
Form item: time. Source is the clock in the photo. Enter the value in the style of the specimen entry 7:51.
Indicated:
2:41
